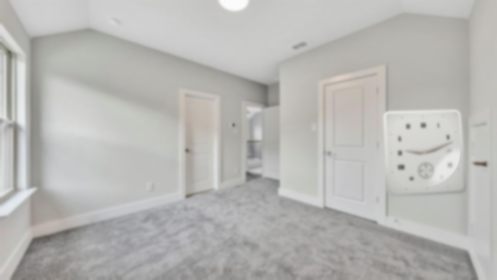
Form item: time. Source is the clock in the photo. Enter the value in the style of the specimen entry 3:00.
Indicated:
9:12
